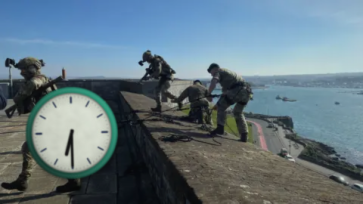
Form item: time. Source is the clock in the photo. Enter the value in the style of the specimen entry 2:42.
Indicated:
6:30
